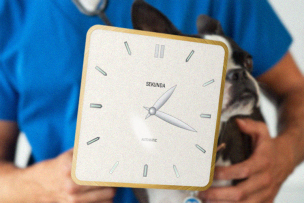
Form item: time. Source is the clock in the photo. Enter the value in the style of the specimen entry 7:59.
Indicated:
1:18
